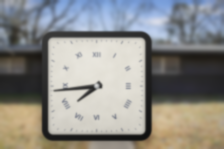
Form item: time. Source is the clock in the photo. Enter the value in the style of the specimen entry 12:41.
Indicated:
7:44
